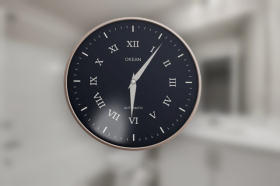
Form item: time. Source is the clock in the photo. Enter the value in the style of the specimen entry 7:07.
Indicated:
6:06
